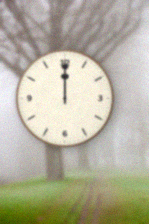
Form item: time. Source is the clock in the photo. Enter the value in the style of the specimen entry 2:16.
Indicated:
12:00
